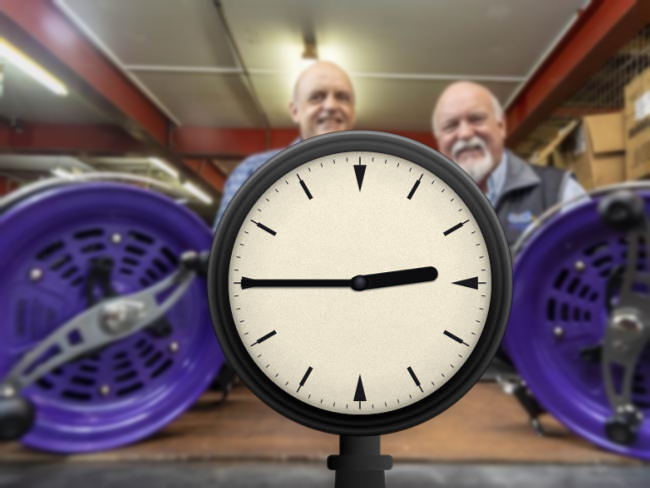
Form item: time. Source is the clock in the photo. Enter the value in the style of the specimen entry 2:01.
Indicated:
2:45
